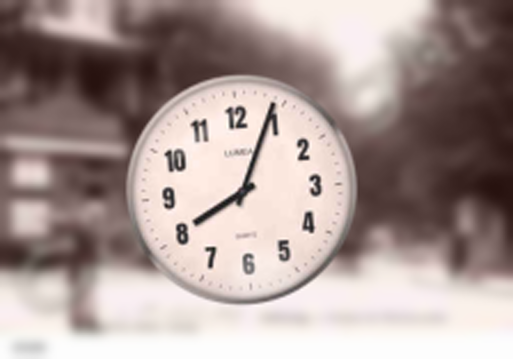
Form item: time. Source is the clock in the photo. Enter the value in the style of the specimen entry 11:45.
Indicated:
8:04
